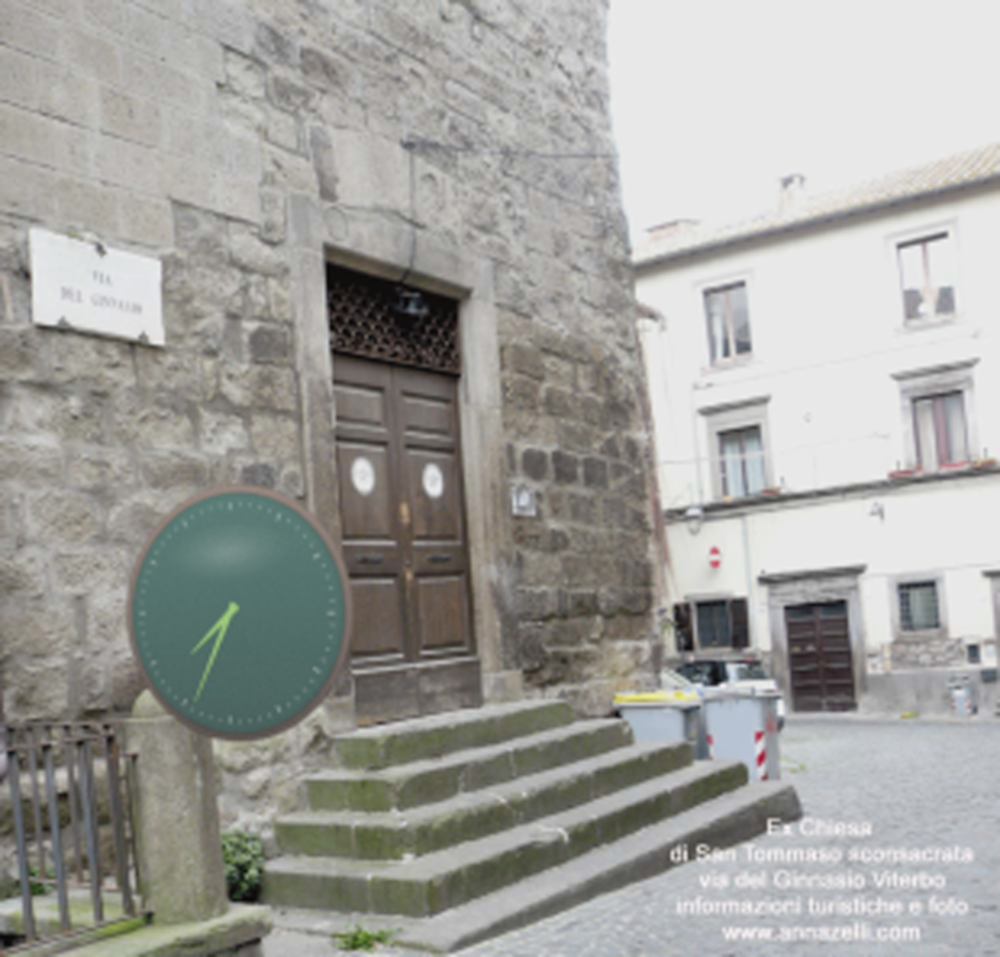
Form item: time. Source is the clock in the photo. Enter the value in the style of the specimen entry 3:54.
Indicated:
7:34
